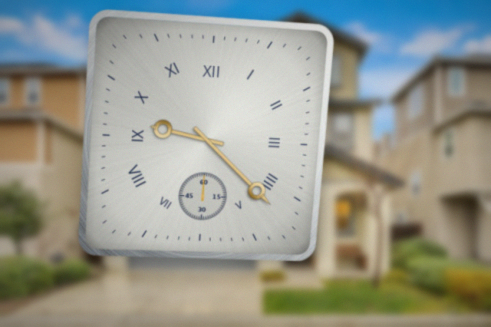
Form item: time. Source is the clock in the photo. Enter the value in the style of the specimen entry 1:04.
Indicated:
9:22
